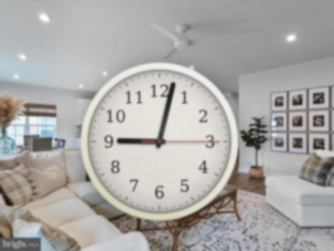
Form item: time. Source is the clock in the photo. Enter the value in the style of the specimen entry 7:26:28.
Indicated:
9:02:15
